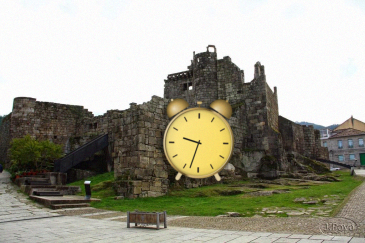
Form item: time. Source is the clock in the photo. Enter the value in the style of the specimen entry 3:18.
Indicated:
9:33
